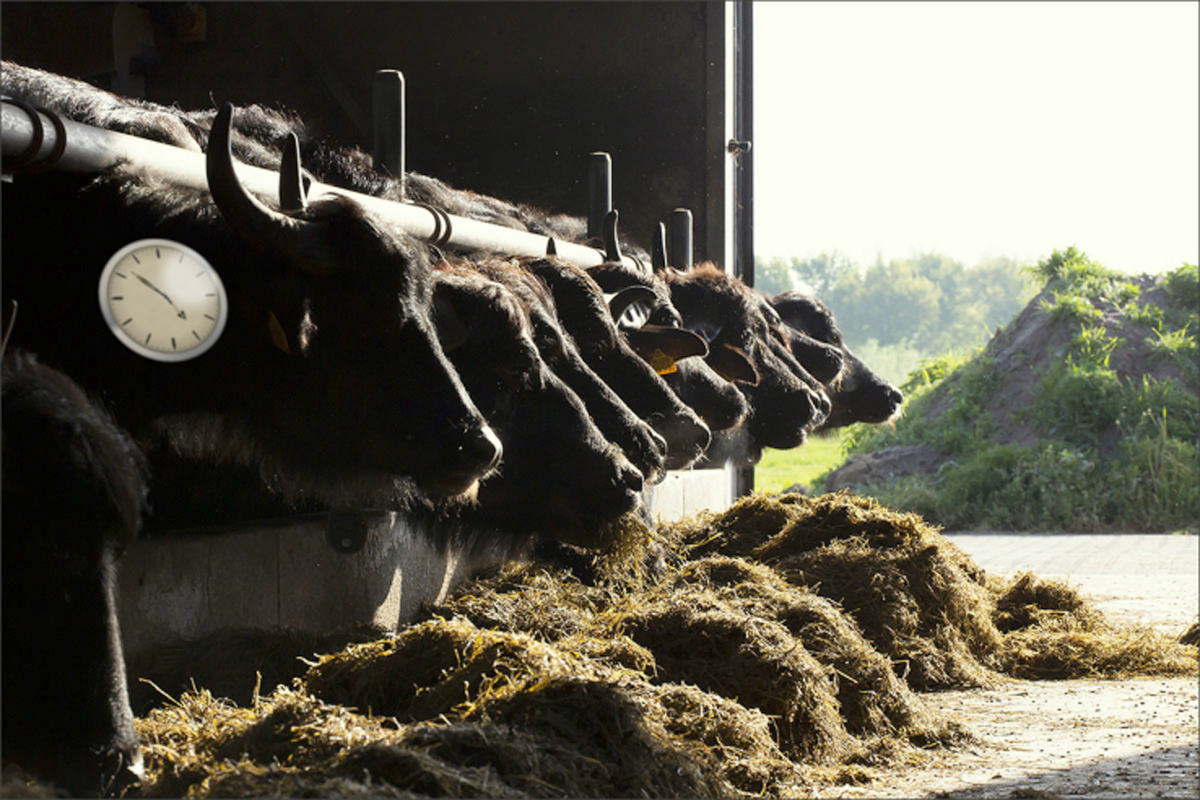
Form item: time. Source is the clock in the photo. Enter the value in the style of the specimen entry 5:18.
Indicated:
4:52
